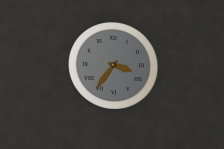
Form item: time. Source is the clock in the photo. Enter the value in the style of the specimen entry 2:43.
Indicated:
3:36
